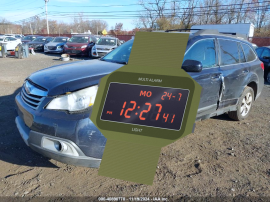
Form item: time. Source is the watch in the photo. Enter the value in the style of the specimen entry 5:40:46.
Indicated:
12:27:41
